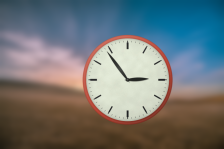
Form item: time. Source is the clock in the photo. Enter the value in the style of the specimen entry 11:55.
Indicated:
2:54
